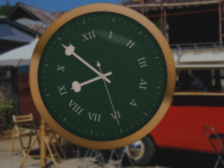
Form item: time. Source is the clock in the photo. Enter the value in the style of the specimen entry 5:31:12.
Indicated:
8:54:30
